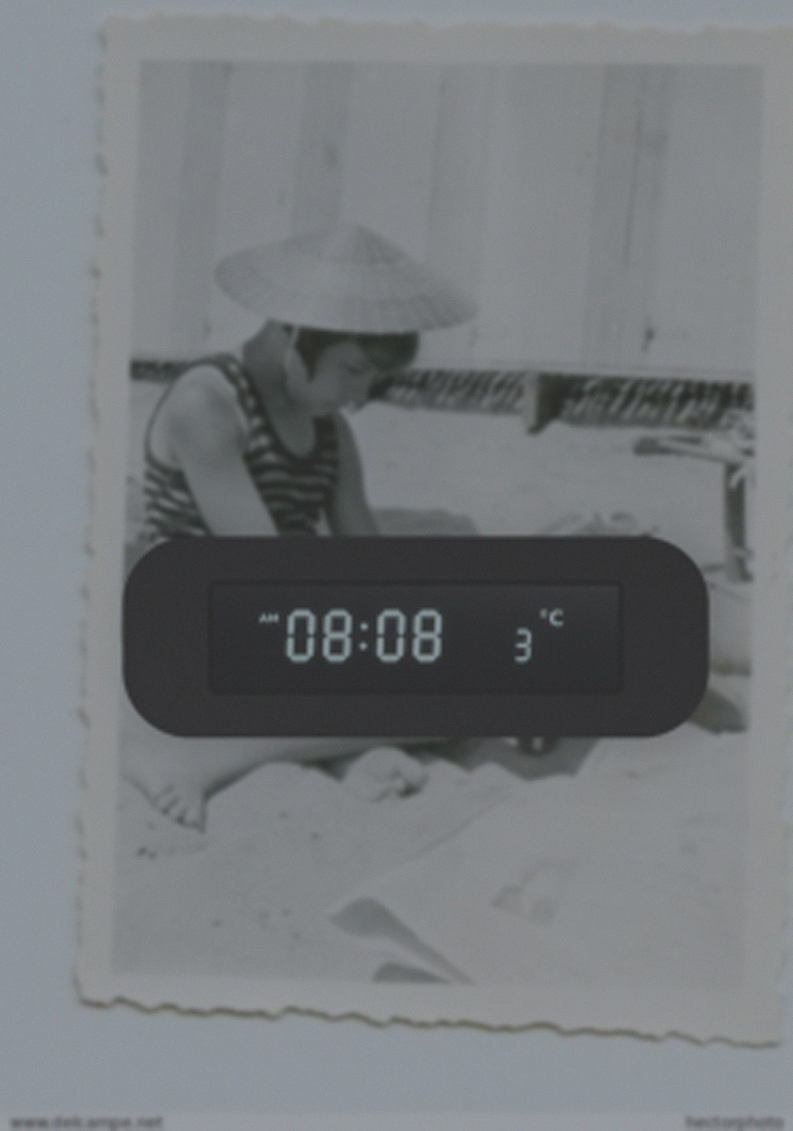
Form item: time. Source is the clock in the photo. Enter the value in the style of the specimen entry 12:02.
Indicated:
8:08
